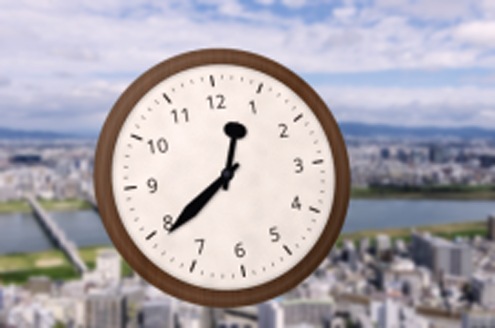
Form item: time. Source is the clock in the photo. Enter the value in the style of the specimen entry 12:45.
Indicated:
12:39
